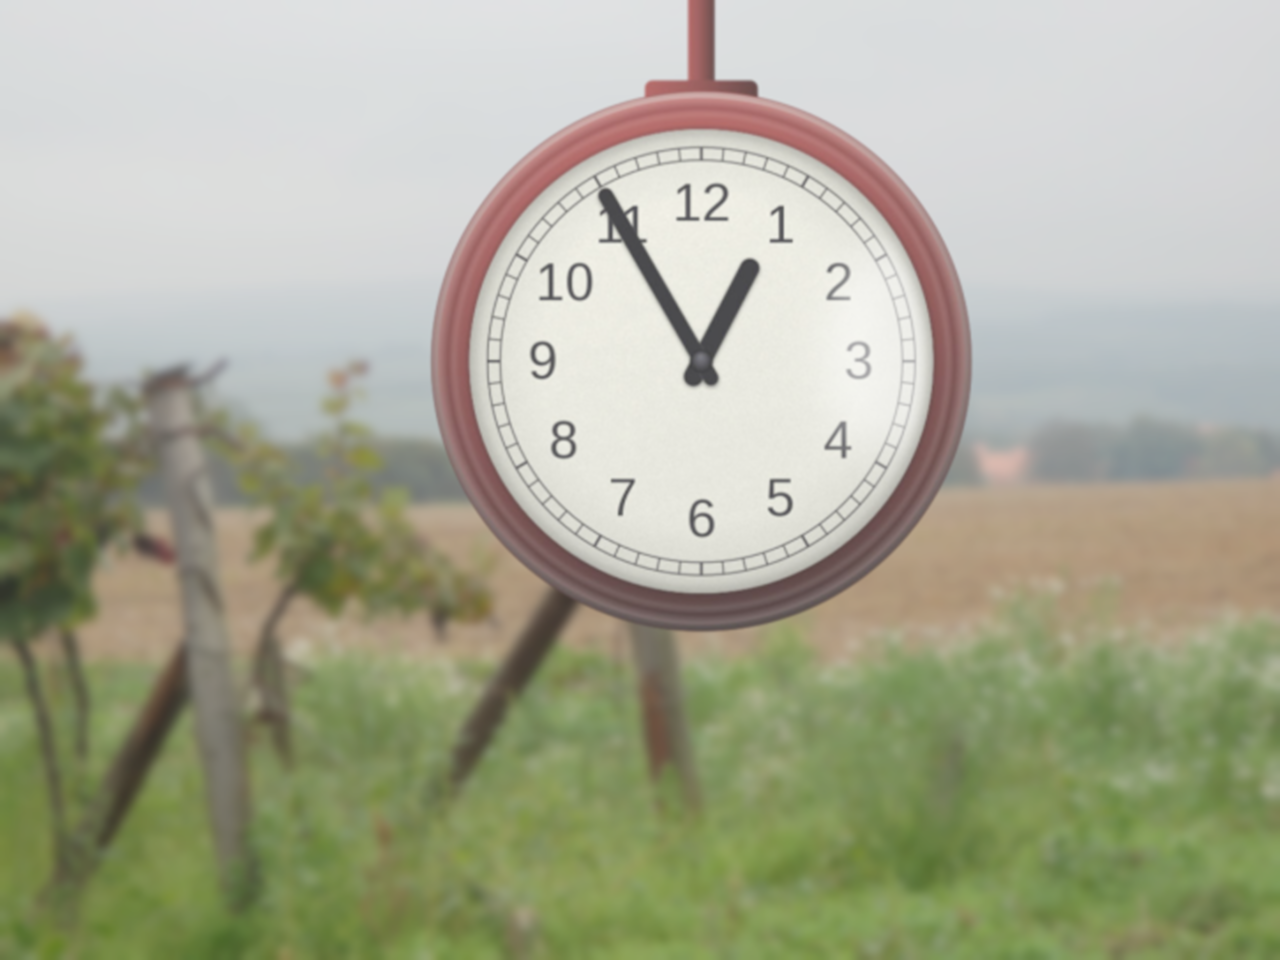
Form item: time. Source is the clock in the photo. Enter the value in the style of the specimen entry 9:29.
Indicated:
12:55
